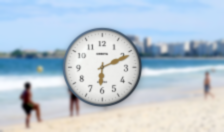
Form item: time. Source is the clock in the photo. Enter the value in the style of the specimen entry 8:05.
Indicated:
6:11
